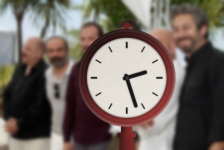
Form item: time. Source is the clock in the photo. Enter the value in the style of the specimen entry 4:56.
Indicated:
2:27
